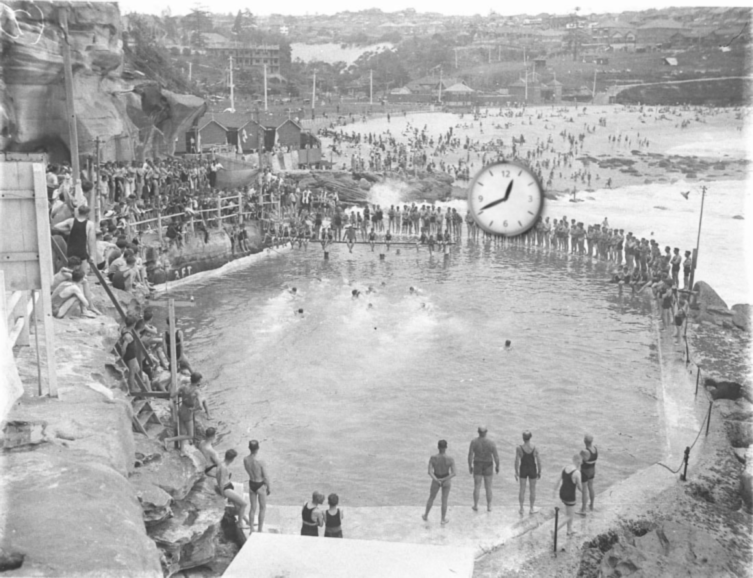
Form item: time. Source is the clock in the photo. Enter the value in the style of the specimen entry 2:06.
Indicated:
12:41
